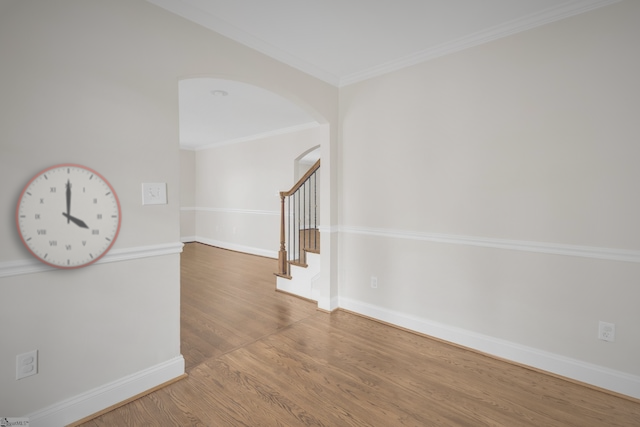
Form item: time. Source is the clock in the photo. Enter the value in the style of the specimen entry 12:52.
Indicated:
4:00
